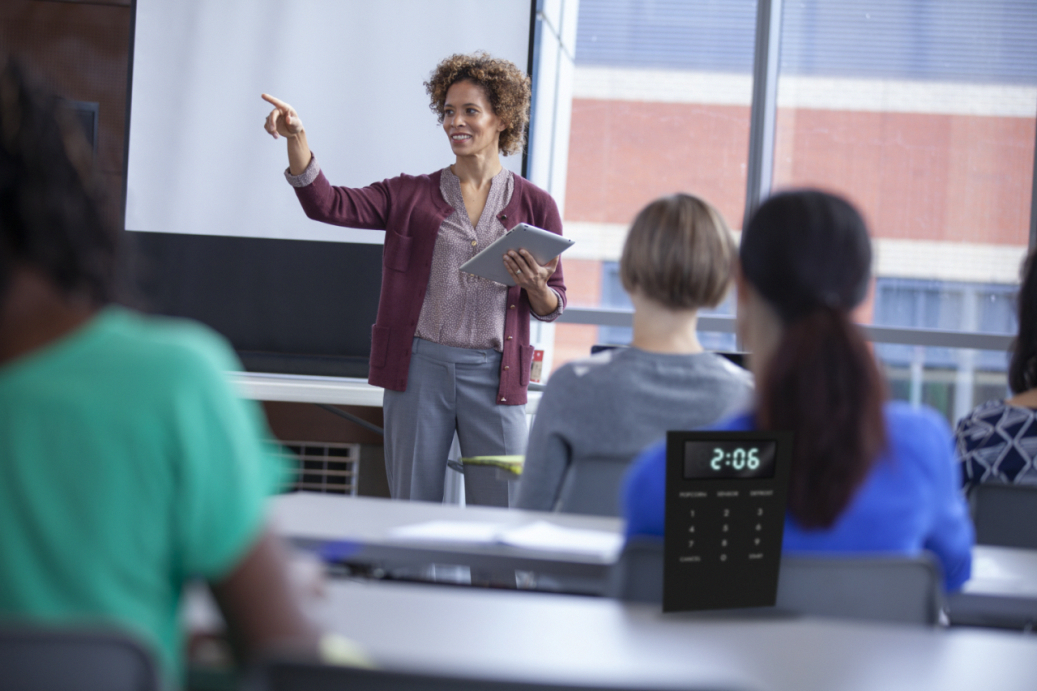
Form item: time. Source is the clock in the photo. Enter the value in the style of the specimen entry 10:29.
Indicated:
2:06
